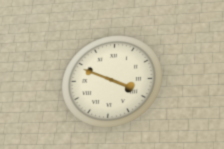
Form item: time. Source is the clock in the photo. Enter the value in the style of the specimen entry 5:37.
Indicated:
3:49
